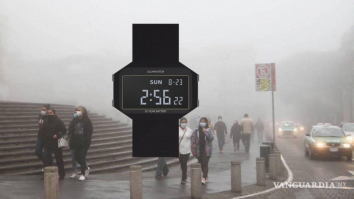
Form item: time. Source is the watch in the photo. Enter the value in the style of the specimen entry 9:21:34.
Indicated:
2:56:22
